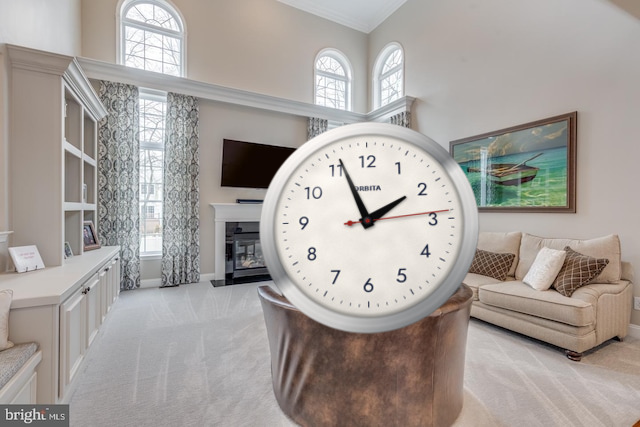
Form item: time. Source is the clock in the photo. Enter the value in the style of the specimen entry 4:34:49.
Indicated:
1:56:14
